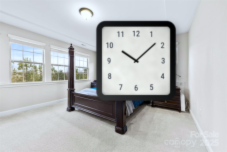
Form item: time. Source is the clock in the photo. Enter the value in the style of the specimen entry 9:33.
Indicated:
10:08
